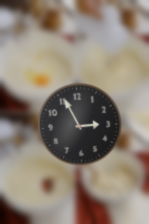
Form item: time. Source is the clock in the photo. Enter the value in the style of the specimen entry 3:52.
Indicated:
2:56
